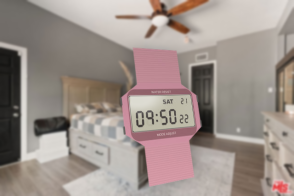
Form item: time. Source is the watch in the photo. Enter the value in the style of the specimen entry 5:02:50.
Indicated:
9:50:22
